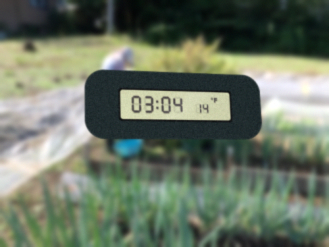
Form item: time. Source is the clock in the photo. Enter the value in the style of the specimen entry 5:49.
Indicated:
3:04
